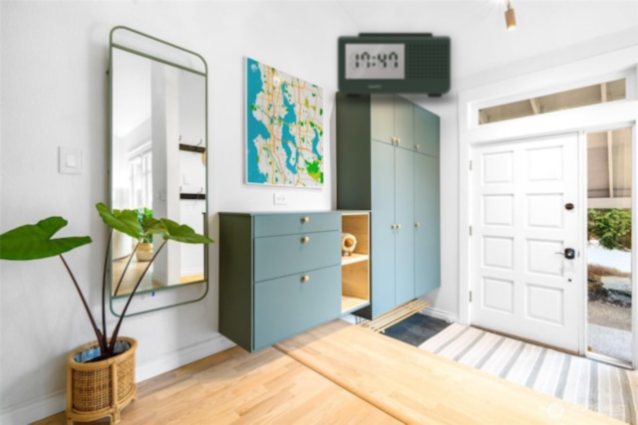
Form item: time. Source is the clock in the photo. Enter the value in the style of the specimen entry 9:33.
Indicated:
17:47
